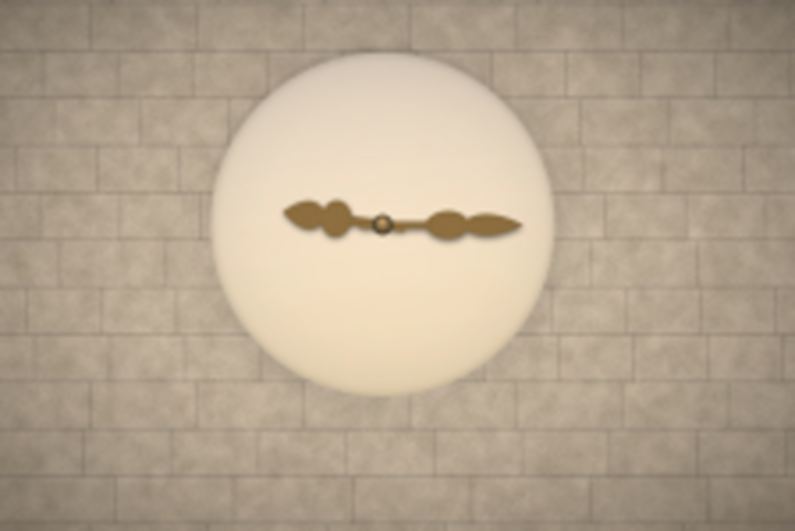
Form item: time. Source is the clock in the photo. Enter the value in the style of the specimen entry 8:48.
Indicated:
9:15
